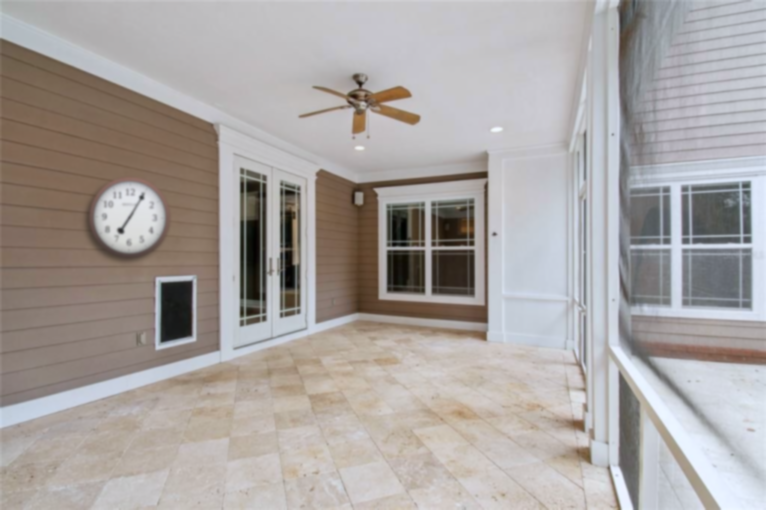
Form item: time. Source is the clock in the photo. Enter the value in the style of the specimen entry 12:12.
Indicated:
7:05
